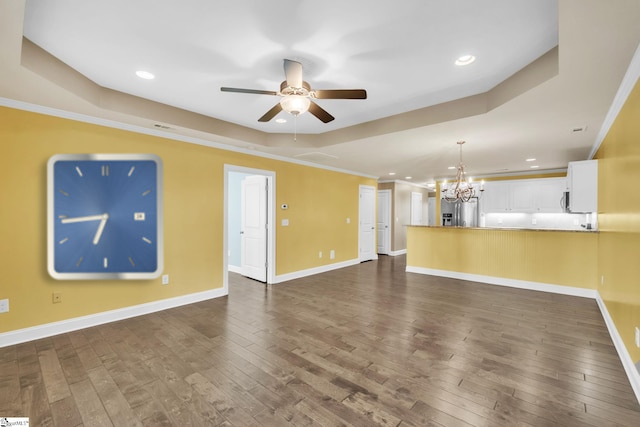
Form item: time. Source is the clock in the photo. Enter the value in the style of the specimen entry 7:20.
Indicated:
6:44
